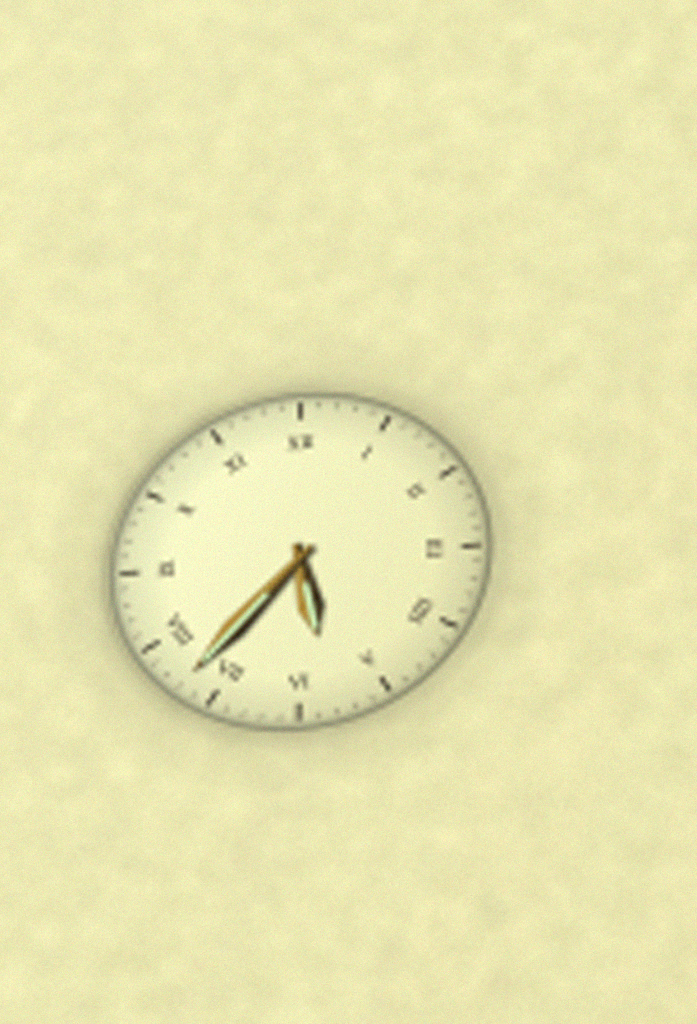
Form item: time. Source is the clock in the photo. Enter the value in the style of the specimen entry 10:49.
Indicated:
5:37
